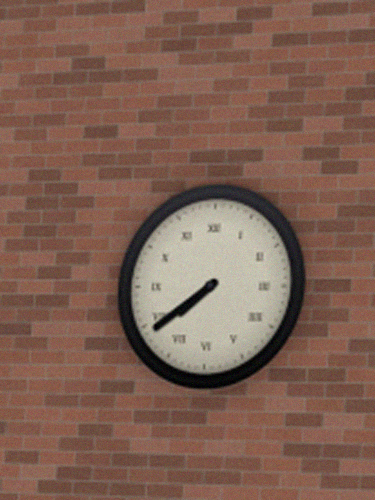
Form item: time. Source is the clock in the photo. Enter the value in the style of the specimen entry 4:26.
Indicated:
7:39
